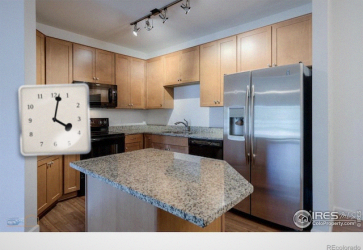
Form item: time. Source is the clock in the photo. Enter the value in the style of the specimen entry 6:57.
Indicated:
4:02
